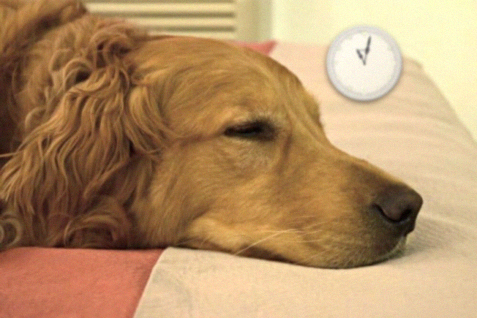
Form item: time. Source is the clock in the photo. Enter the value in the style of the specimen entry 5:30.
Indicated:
11:02
